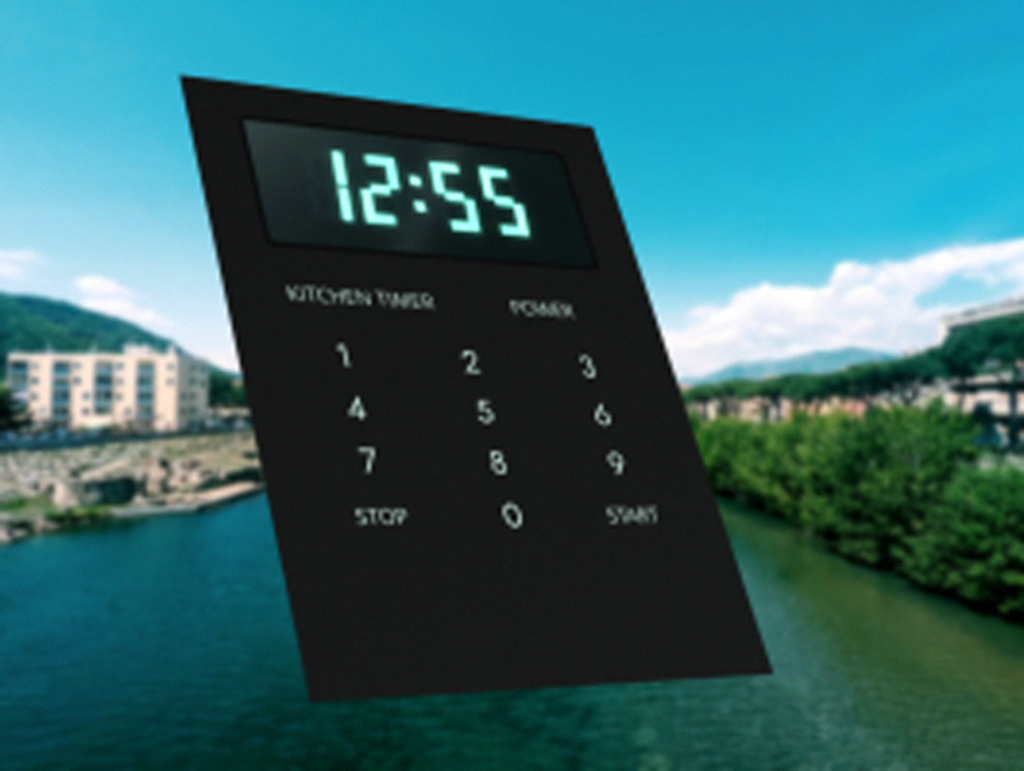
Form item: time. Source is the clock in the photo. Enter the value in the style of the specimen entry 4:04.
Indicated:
12:55
